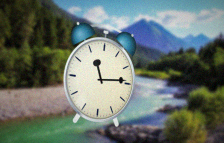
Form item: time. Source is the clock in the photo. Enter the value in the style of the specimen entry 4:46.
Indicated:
11:14
